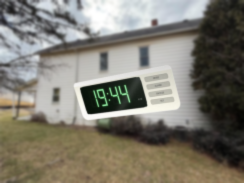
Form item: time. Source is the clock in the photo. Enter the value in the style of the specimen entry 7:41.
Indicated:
19:44
